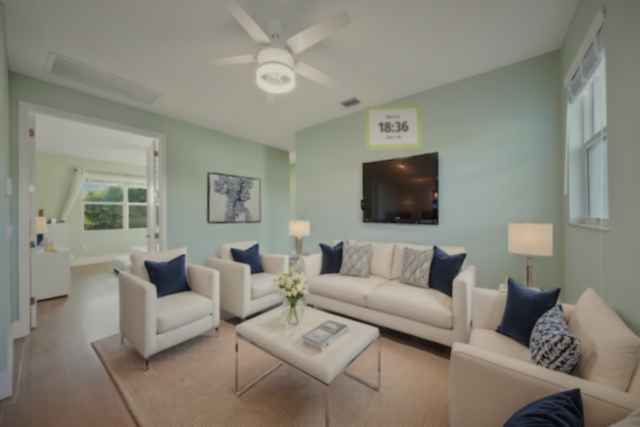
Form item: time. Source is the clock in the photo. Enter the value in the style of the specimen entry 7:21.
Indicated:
18:36
